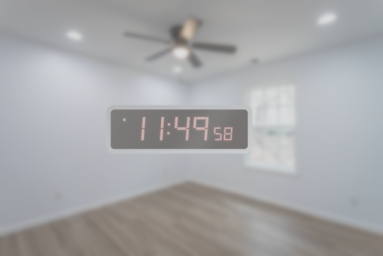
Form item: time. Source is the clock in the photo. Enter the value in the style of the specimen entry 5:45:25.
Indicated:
11:49:58
